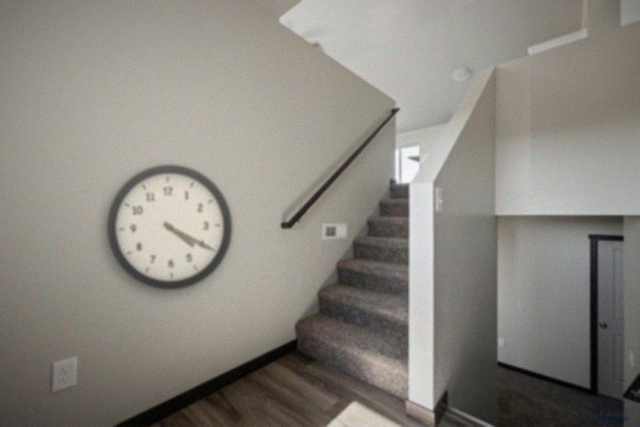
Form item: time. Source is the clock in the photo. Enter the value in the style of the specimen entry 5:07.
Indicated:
4:20
